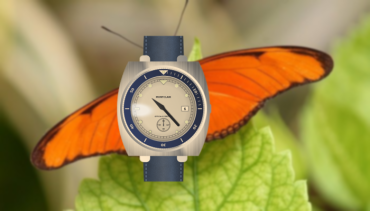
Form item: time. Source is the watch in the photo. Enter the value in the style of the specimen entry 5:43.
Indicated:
10:23
